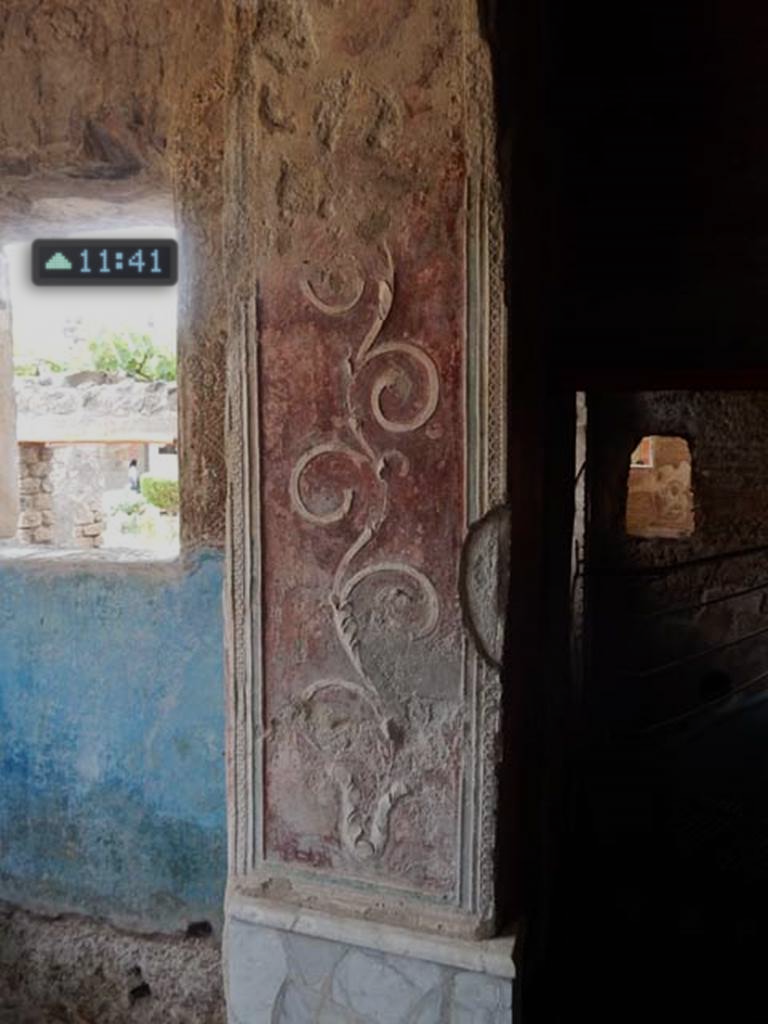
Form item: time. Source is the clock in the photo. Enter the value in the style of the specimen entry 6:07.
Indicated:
11:41
